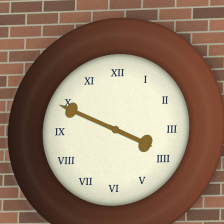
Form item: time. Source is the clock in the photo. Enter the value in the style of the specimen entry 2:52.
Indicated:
3:49
